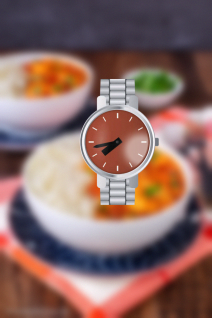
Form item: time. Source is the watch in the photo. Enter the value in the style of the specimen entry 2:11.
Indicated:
7:43
